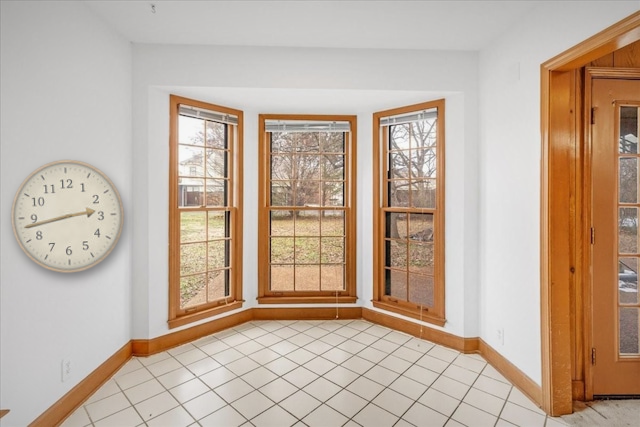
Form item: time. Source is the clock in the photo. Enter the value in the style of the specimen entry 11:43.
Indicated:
2:43
